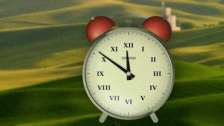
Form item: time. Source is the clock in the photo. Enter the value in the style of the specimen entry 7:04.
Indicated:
11:51
